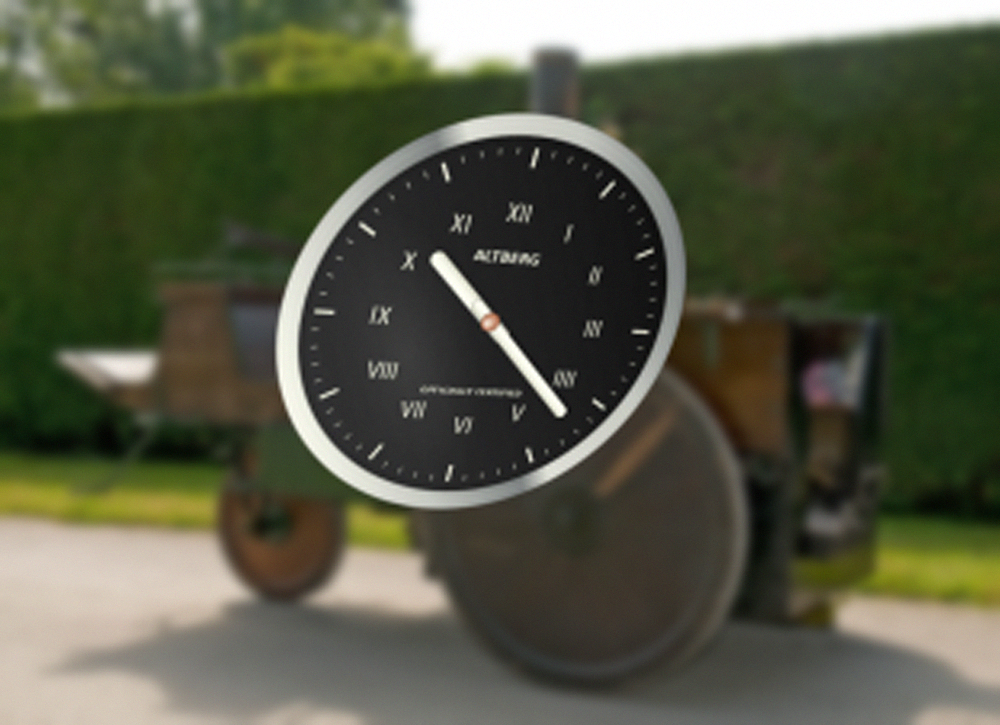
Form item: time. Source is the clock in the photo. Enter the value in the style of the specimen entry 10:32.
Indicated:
10:22
